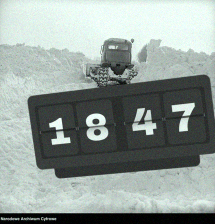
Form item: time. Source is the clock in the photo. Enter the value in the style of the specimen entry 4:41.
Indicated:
18:47
